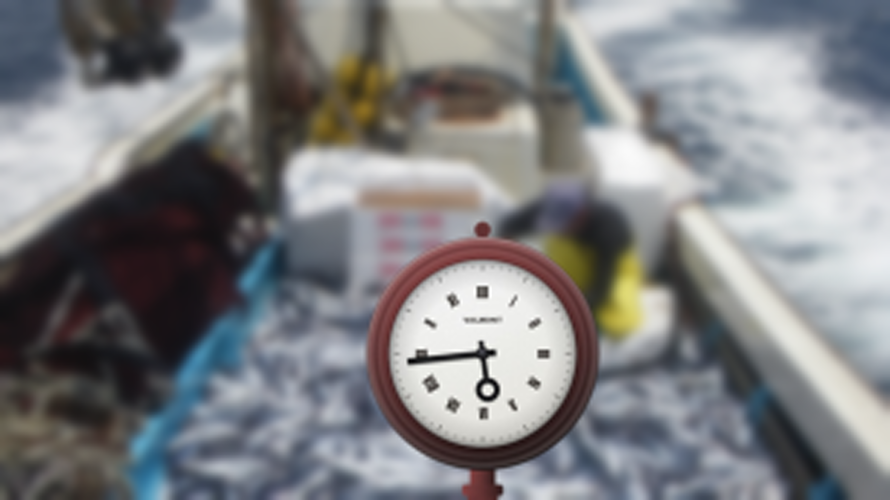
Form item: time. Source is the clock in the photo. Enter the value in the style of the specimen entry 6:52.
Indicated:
5:44
